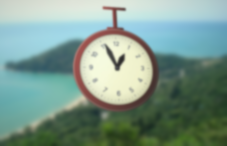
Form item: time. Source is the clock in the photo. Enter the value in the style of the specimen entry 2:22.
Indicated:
12:56
